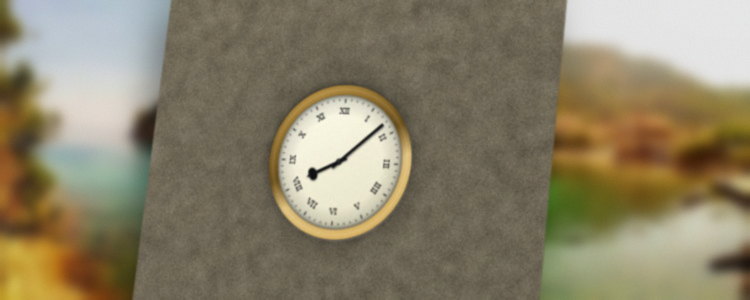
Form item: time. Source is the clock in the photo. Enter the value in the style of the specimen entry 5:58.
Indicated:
8:08
